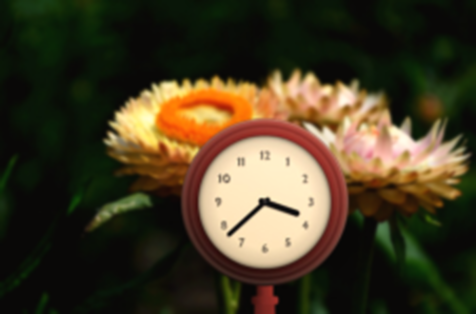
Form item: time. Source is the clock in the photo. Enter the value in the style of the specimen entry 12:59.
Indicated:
3:38
